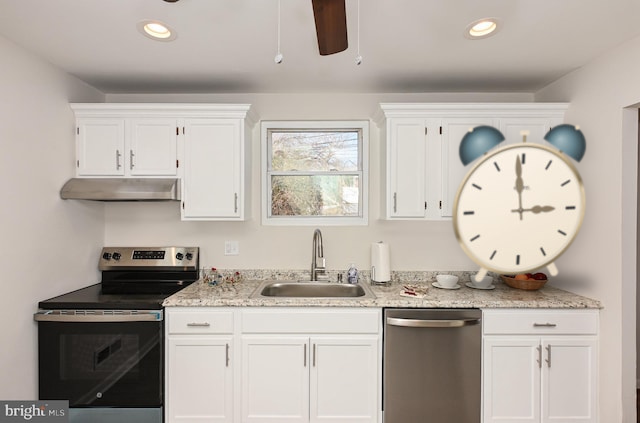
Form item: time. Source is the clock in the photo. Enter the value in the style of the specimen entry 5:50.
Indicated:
2:59
